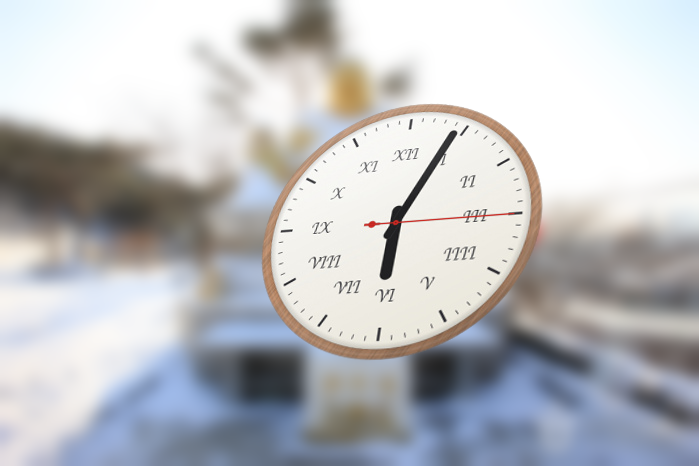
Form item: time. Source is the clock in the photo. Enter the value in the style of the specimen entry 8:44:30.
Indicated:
6:04:15
